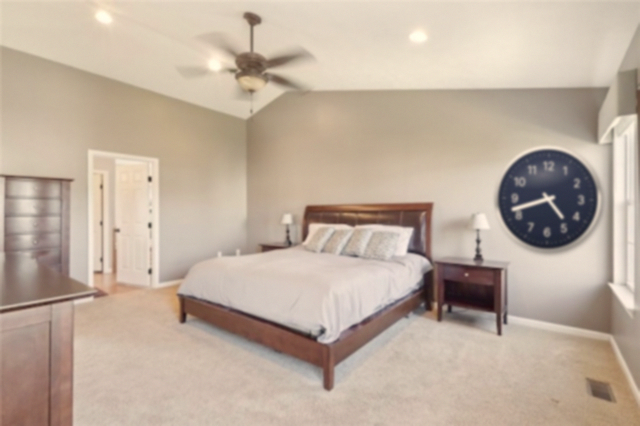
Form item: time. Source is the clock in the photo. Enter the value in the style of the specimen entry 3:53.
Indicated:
4:42
